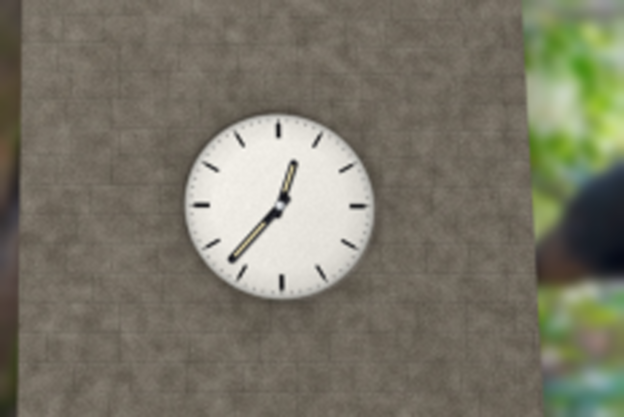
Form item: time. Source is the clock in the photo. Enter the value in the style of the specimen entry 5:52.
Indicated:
12:37
